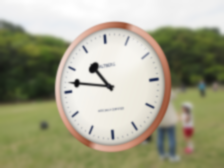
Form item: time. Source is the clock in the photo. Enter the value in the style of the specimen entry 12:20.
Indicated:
10:47
